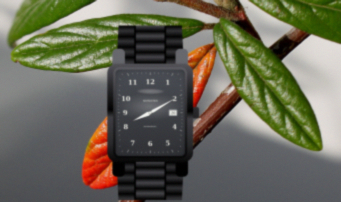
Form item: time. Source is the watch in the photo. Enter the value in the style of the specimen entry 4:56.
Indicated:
8:10
